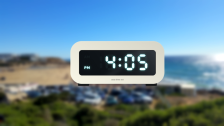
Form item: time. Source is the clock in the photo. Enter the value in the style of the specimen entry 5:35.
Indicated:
4:05
